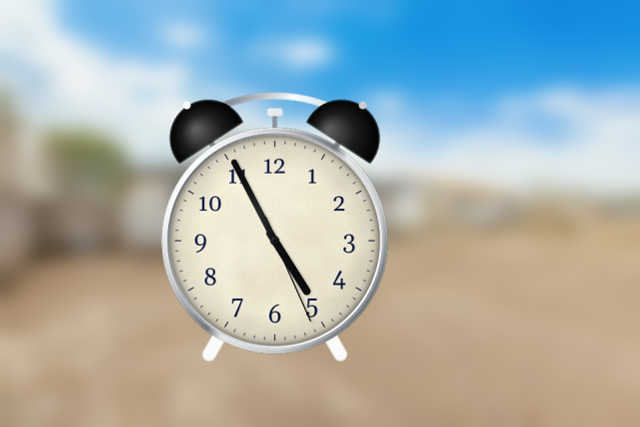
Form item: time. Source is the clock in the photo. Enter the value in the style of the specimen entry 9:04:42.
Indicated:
4:55:26
